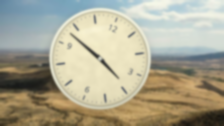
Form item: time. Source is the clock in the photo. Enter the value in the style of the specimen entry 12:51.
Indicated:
3:48
